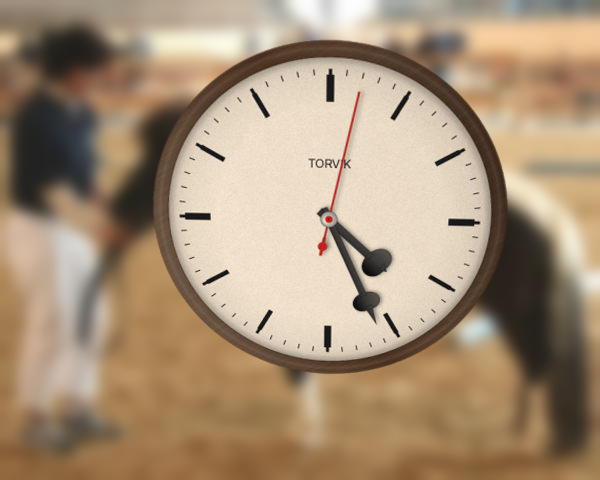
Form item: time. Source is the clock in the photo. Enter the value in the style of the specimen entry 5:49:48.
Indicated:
4:26:02
